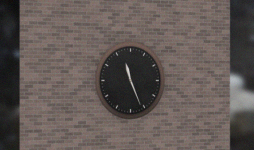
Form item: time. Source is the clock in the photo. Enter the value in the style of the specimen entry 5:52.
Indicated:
11:26
